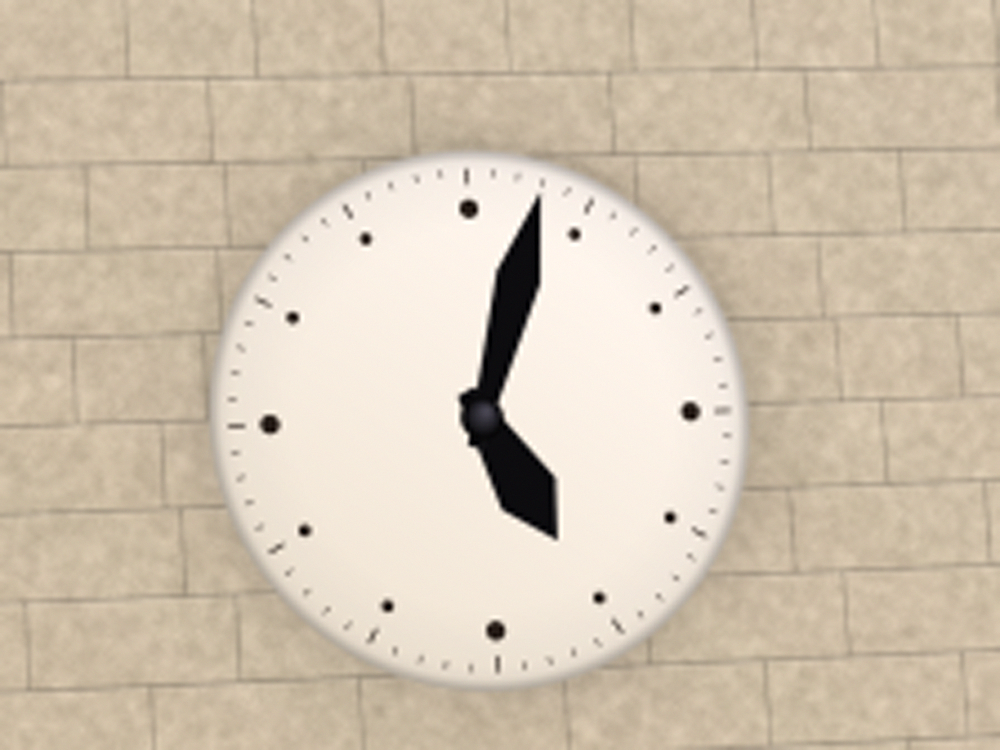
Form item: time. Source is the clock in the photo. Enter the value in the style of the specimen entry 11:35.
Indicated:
5:03
